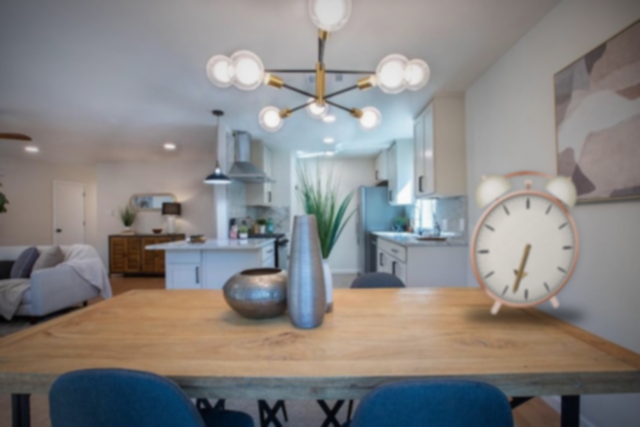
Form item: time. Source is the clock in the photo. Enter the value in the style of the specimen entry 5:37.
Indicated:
6:33
